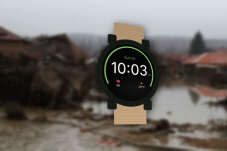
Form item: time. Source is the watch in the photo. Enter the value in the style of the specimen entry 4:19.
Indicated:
10:03
